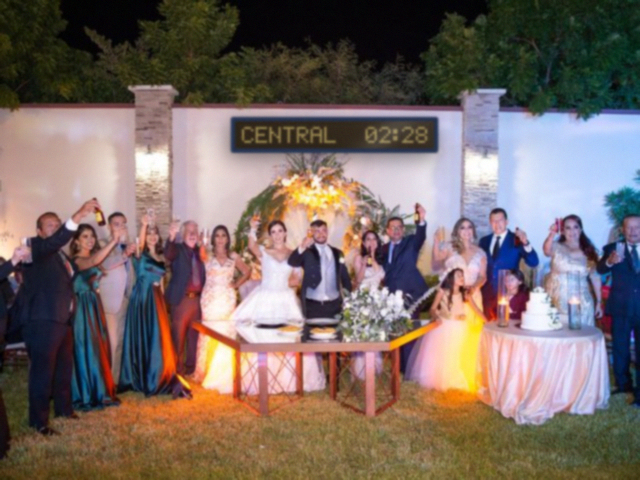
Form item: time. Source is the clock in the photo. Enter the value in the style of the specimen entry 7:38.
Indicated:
2:28
